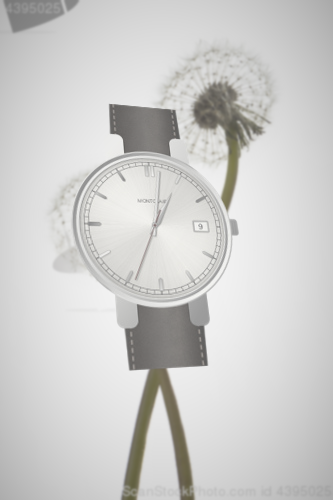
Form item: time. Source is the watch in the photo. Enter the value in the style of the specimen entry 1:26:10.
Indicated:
1:01:34
